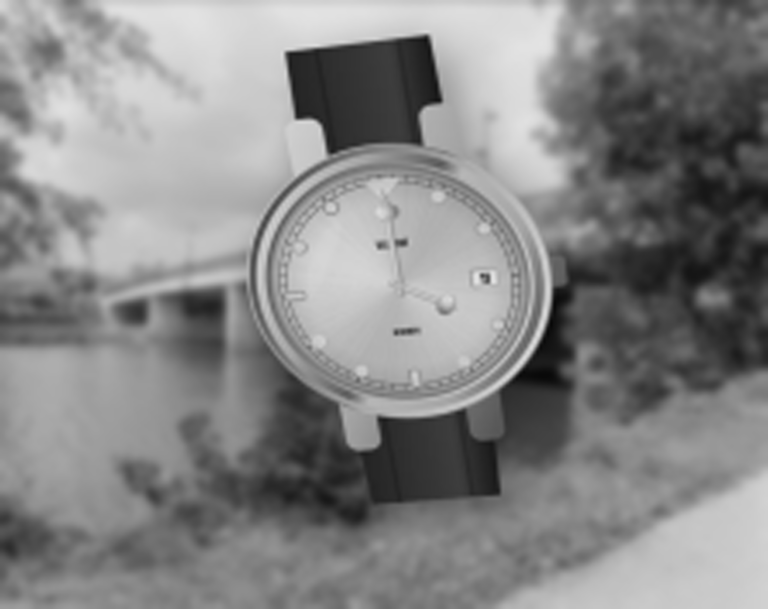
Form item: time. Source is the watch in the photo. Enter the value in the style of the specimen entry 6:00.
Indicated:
4:00
